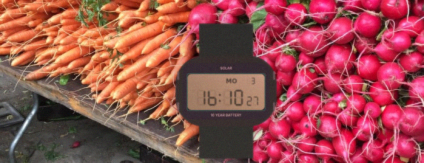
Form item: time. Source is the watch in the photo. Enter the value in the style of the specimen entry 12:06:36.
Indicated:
16:10:27
